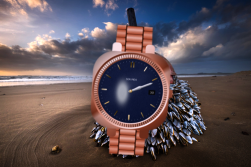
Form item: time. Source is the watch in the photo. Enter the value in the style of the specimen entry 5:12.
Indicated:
2:11
